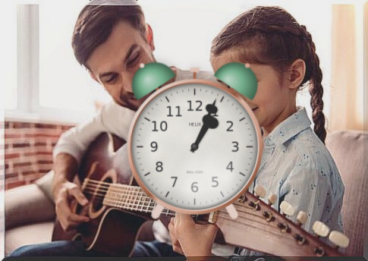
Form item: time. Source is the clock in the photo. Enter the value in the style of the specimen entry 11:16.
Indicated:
1:04
